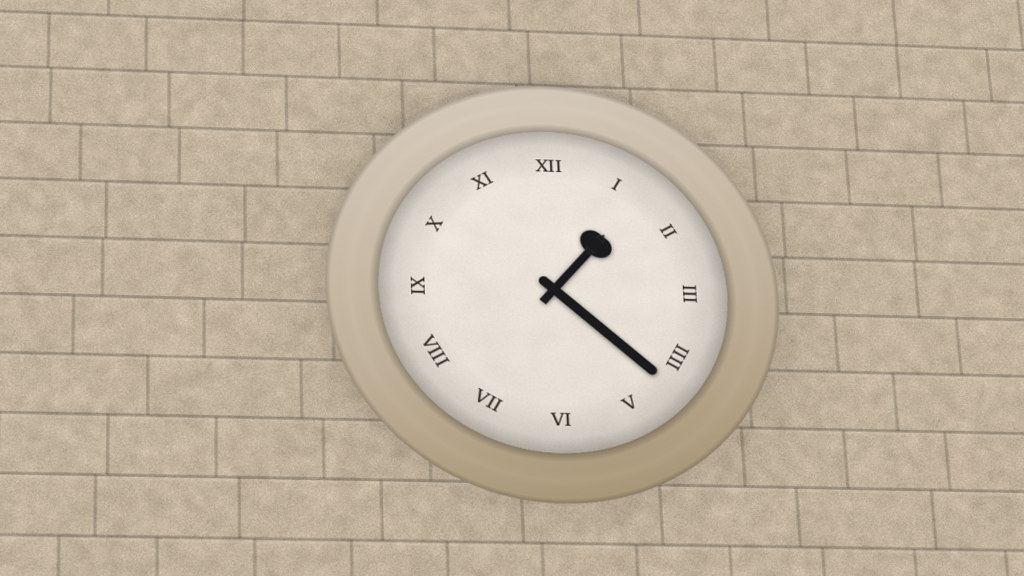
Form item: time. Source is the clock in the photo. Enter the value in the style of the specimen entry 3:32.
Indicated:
1:22
